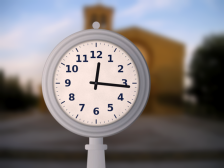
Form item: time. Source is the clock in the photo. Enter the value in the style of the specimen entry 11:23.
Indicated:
12:16
